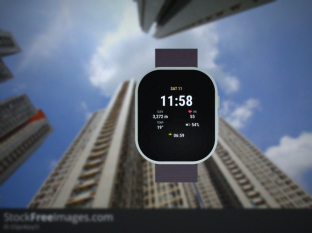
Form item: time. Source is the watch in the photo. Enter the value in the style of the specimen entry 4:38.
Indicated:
11:58
